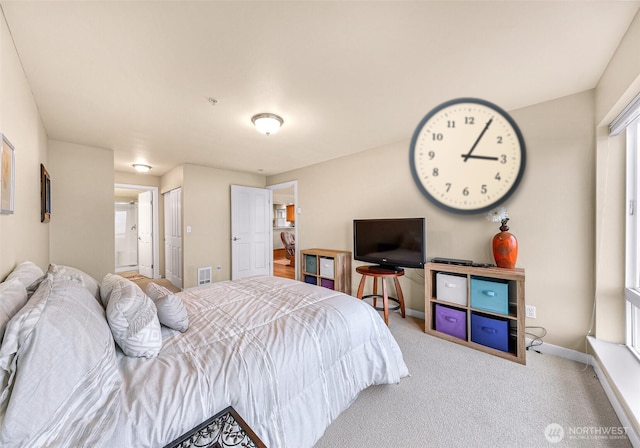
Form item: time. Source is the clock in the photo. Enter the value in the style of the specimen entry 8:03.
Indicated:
3:05
